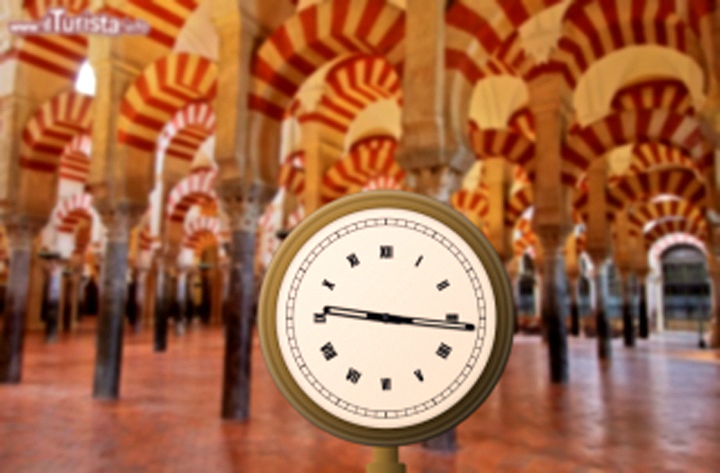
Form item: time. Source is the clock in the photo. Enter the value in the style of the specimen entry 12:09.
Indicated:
9:16
